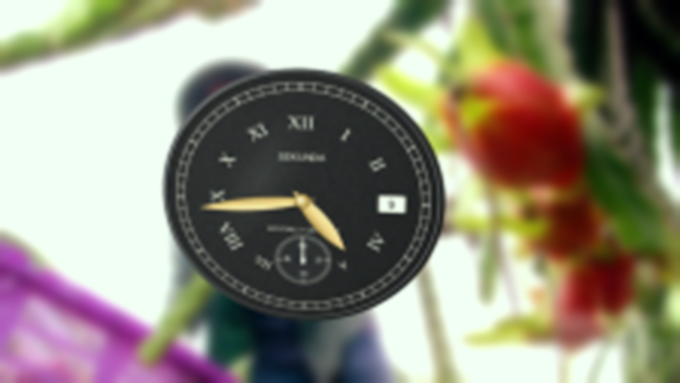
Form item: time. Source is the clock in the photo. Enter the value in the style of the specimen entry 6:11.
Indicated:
4:44
